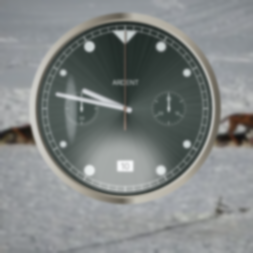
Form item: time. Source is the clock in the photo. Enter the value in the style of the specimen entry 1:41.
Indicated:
9:47
